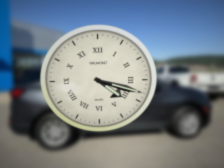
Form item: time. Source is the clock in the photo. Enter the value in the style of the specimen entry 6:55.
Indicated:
4:18
